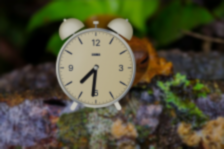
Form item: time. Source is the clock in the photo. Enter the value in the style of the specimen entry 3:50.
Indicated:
7:31
